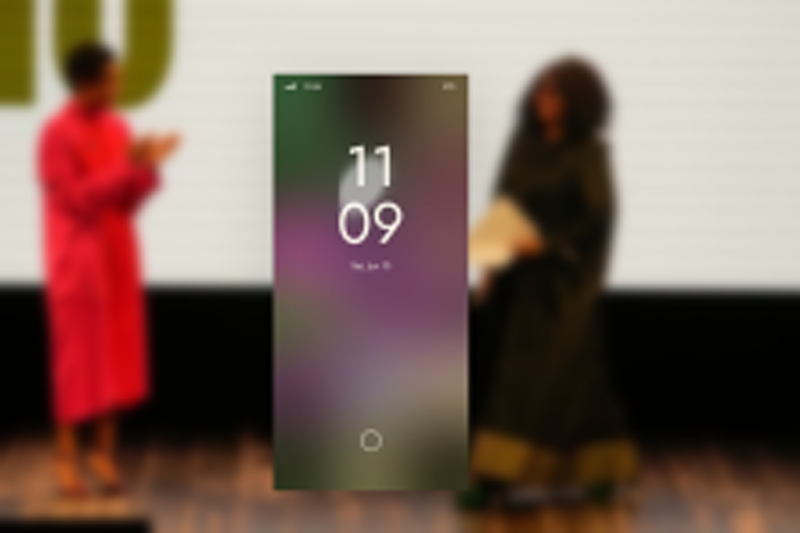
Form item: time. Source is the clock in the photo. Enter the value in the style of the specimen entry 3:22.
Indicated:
11:09
